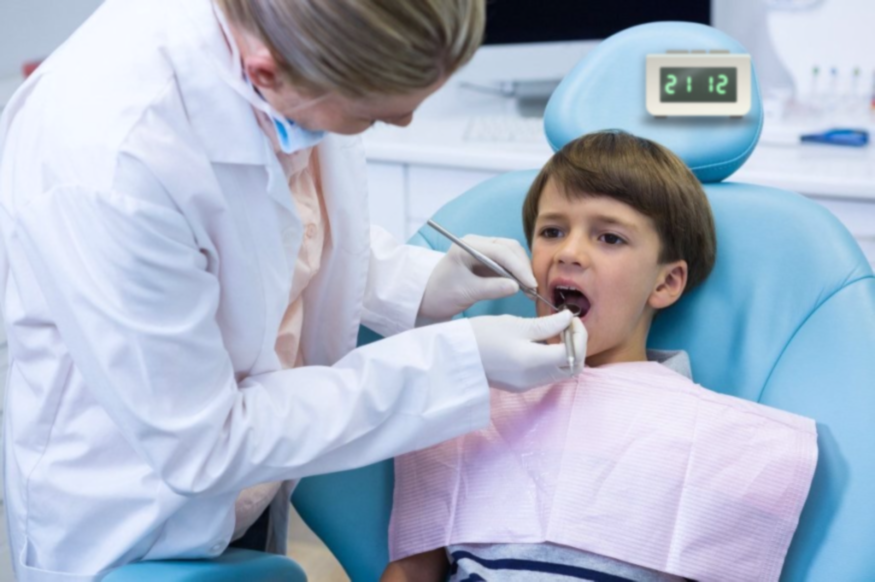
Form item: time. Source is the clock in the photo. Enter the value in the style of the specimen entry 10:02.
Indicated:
21:12
